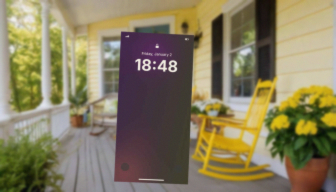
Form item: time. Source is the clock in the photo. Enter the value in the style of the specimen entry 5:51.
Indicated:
18:48
